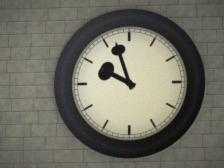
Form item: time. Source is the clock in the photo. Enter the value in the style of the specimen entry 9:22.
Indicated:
9:57
